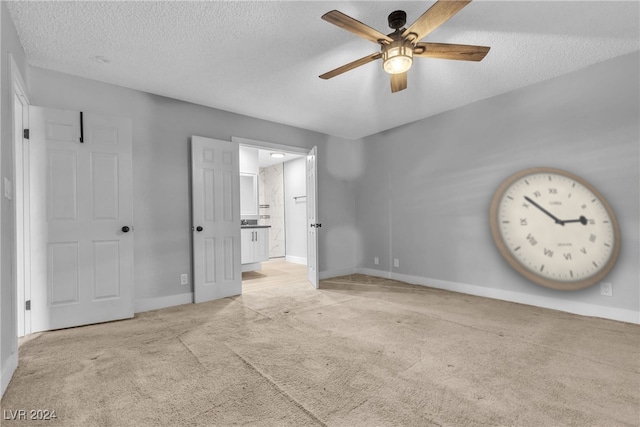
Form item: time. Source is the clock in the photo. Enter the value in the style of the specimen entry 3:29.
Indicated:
2:52
